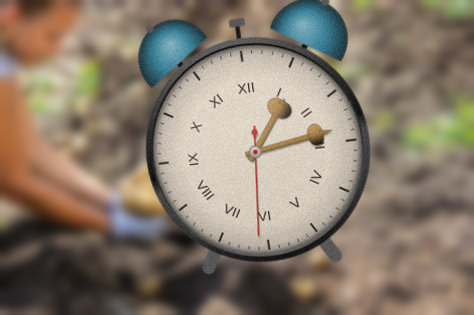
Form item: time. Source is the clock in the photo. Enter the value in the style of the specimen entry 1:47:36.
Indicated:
1:13:31
